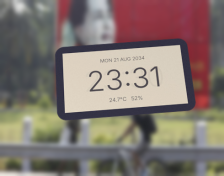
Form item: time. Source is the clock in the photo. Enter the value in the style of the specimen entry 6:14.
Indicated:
23:31
